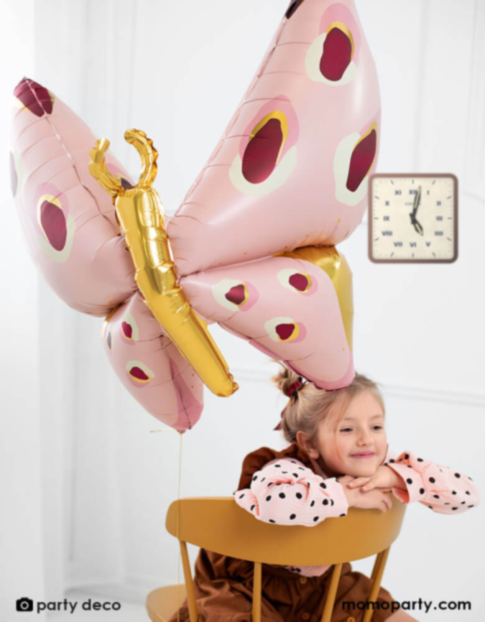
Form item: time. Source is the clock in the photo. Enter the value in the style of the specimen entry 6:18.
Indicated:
5:02
